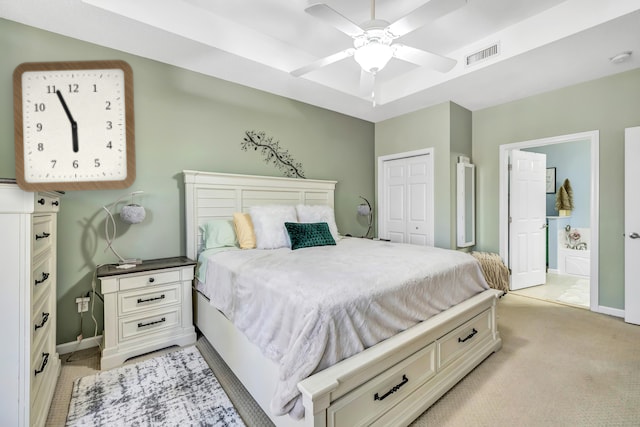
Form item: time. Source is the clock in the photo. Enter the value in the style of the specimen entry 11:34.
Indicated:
5:56
